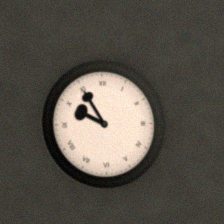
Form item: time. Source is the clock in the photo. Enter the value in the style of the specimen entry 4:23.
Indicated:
9:55
